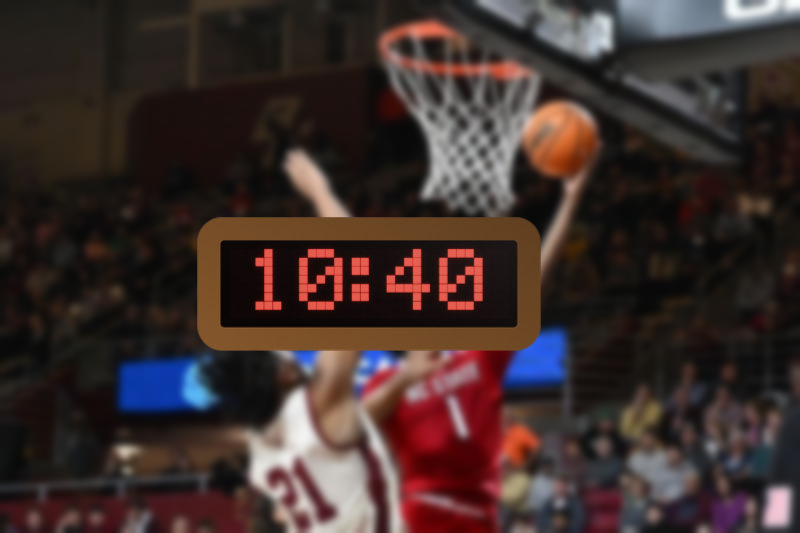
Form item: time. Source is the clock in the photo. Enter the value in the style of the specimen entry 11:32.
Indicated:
10:40
